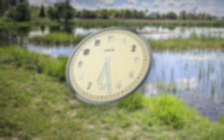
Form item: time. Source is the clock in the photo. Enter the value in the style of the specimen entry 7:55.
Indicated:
6:28
